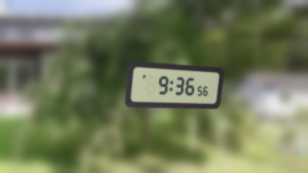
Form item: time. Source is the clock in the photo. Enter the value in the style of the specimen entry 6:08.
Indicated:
9:36
